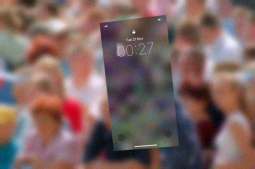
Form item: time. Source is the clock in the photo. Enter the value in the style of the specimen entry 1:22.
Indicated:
0:27
